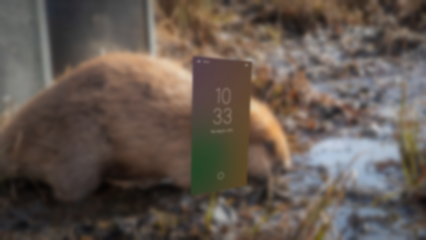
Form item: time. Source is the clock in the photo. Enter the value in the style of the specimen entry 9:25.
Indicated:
10:33
